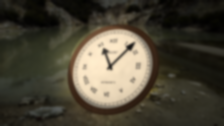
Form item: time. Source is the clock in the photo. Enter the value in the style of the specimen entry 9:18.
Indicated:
11:07
